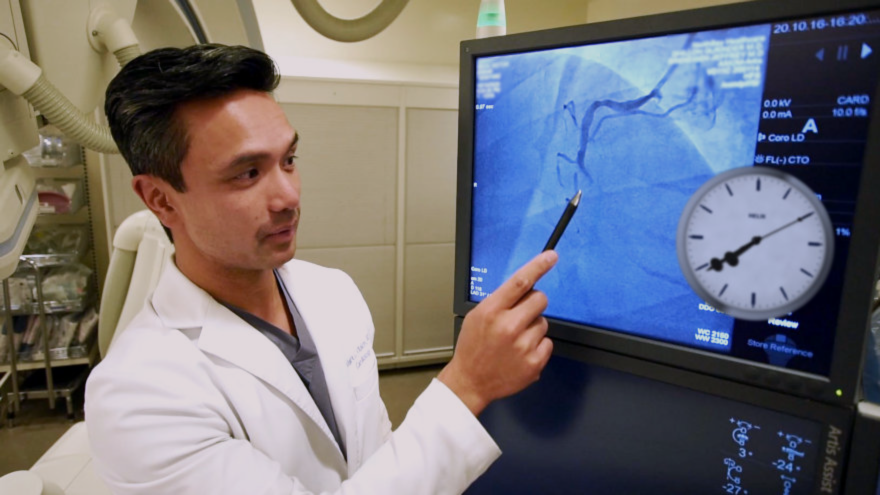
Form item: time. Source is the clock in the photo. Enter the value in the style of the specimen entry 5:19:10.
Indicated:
7:39:10
